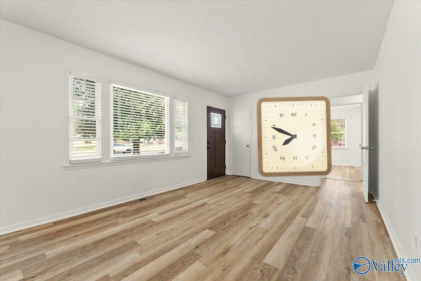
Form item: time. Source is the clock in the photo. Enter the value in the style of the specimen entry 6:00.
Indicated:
7:49
